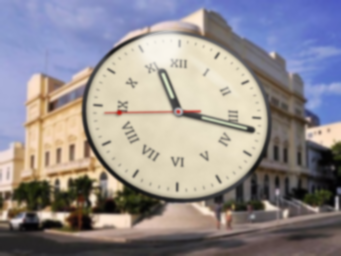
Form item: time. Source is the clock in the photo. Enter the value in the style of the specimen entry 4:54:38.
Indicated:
11:16:44
